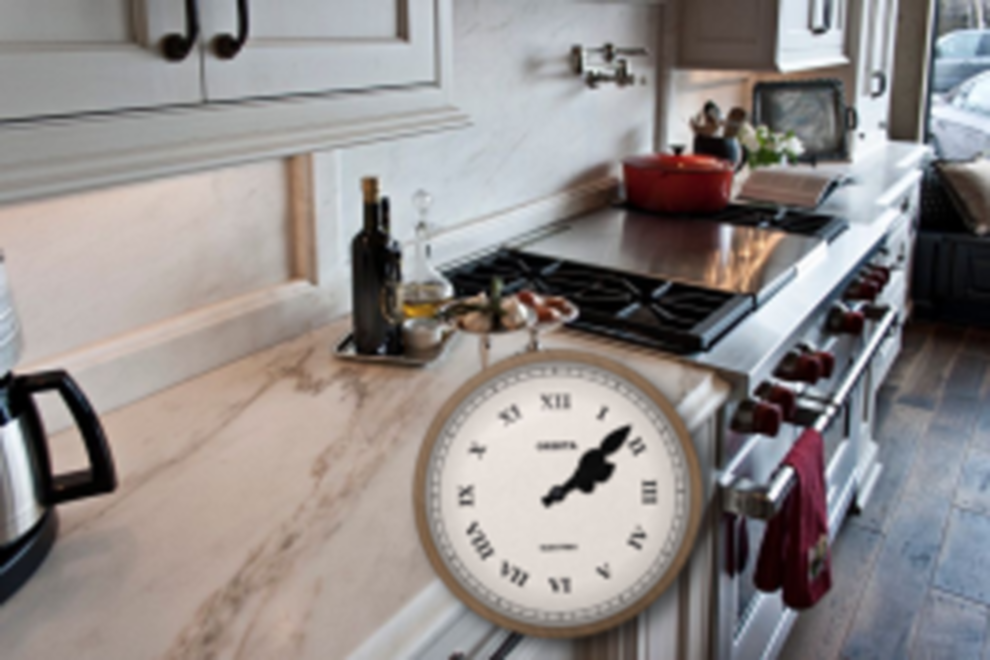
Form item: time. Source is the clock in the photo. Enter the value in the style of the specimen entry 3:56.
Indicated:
2:08
